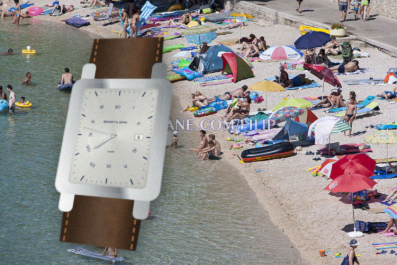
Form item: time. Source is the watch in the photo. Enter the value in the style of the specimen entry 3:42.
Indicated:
7:47
